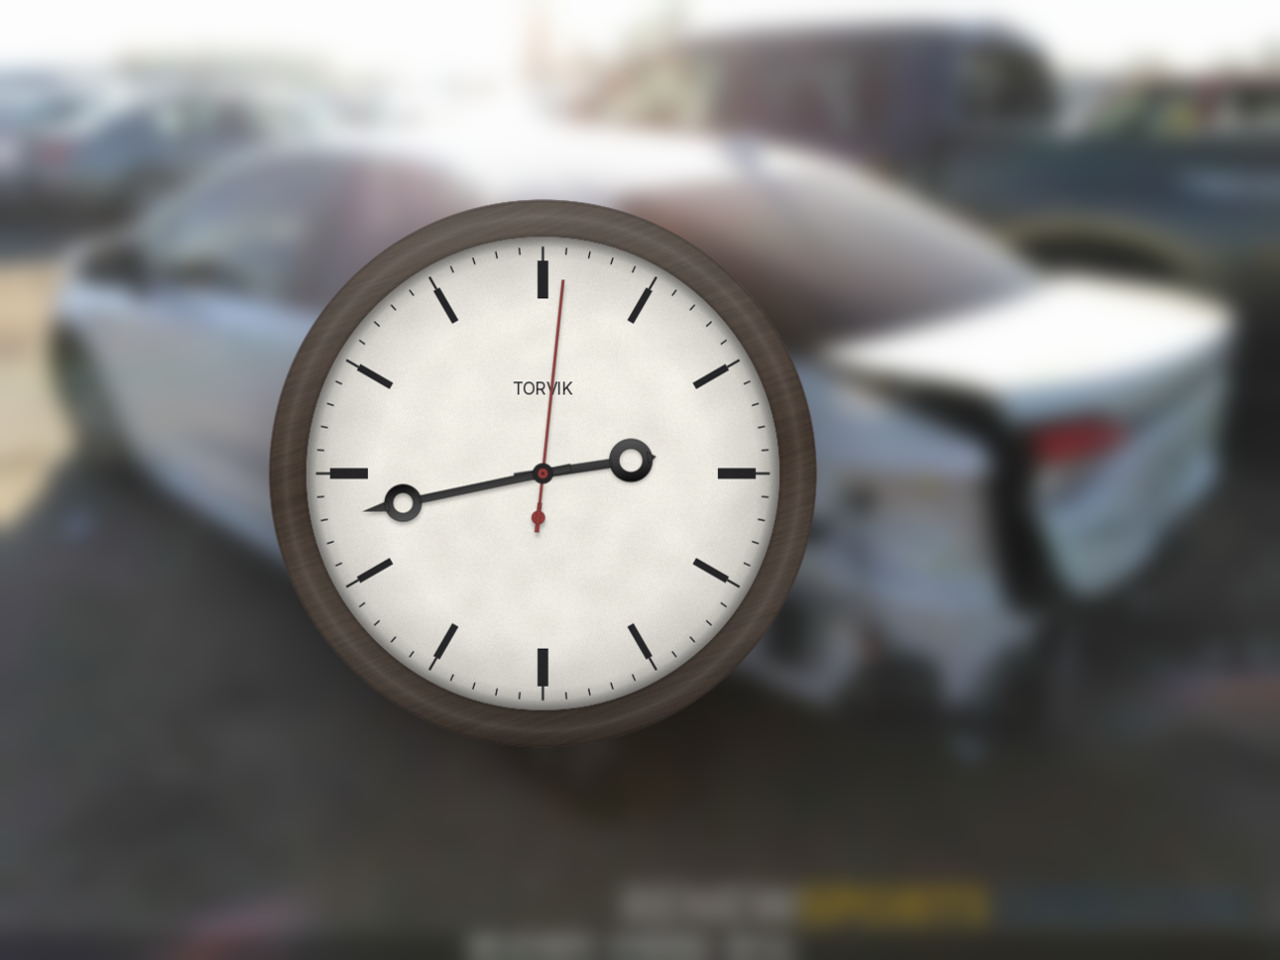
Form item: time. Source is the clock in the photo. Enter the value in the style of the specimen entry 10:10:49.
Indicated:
2:43:01
